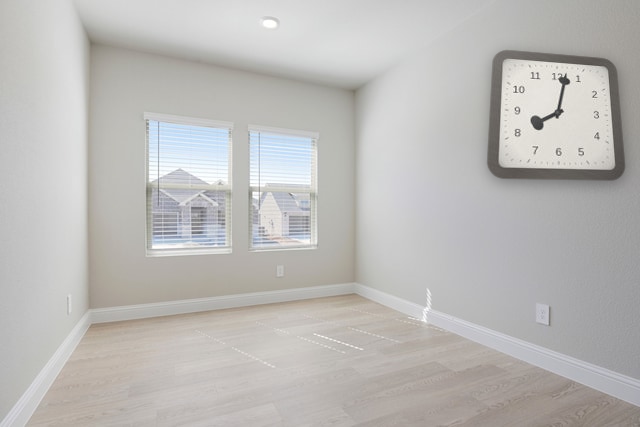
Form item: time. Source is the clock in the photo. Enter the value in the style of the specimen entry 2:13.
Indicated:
8:02
